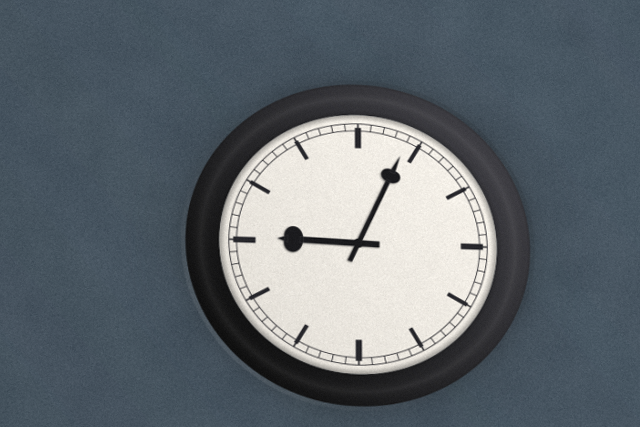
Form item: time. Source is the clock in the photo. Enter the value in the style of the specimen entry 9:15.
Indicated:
9:04
